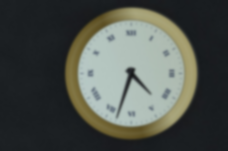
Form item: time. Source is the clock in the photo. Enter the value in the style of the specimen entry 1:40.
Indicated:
4:33
